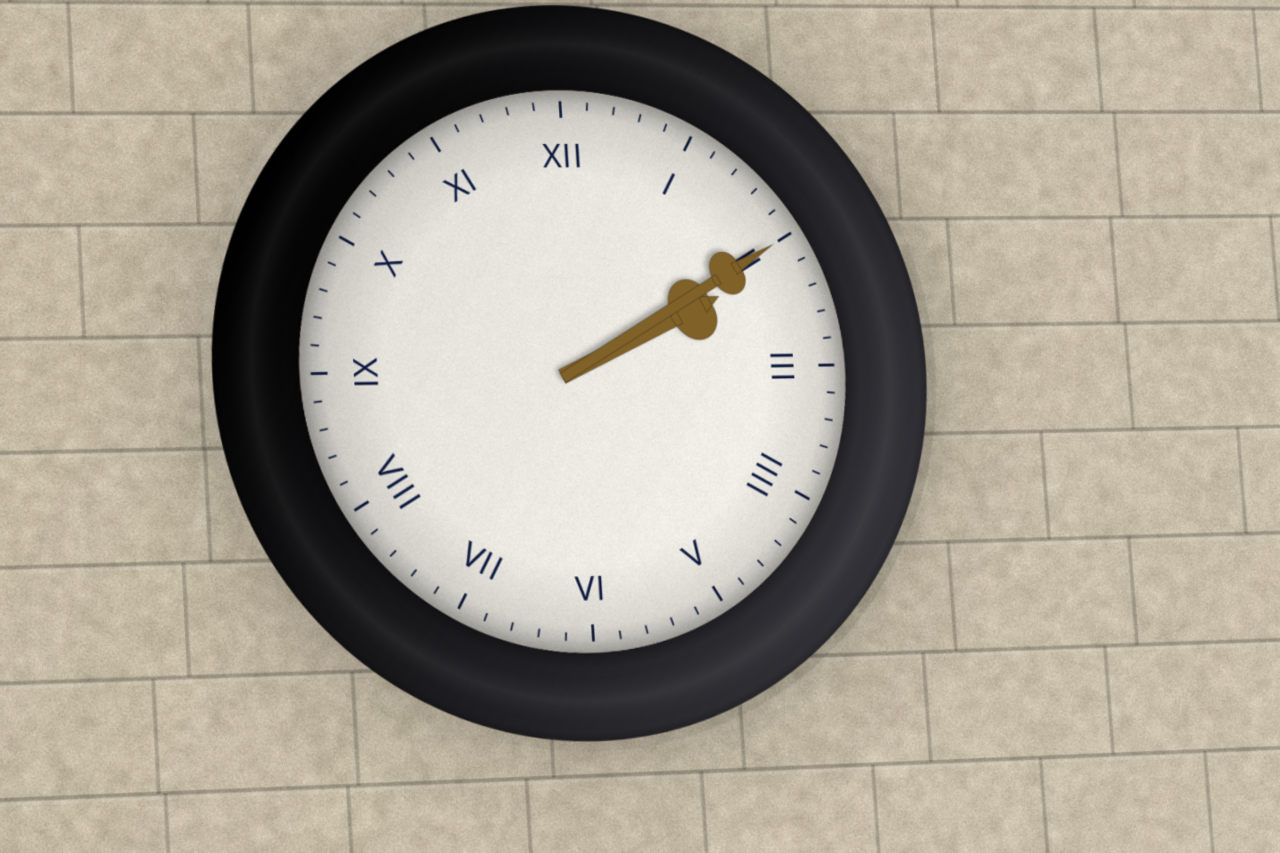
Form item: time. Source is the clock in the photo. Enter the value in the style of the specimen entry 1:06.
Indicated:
2:10
